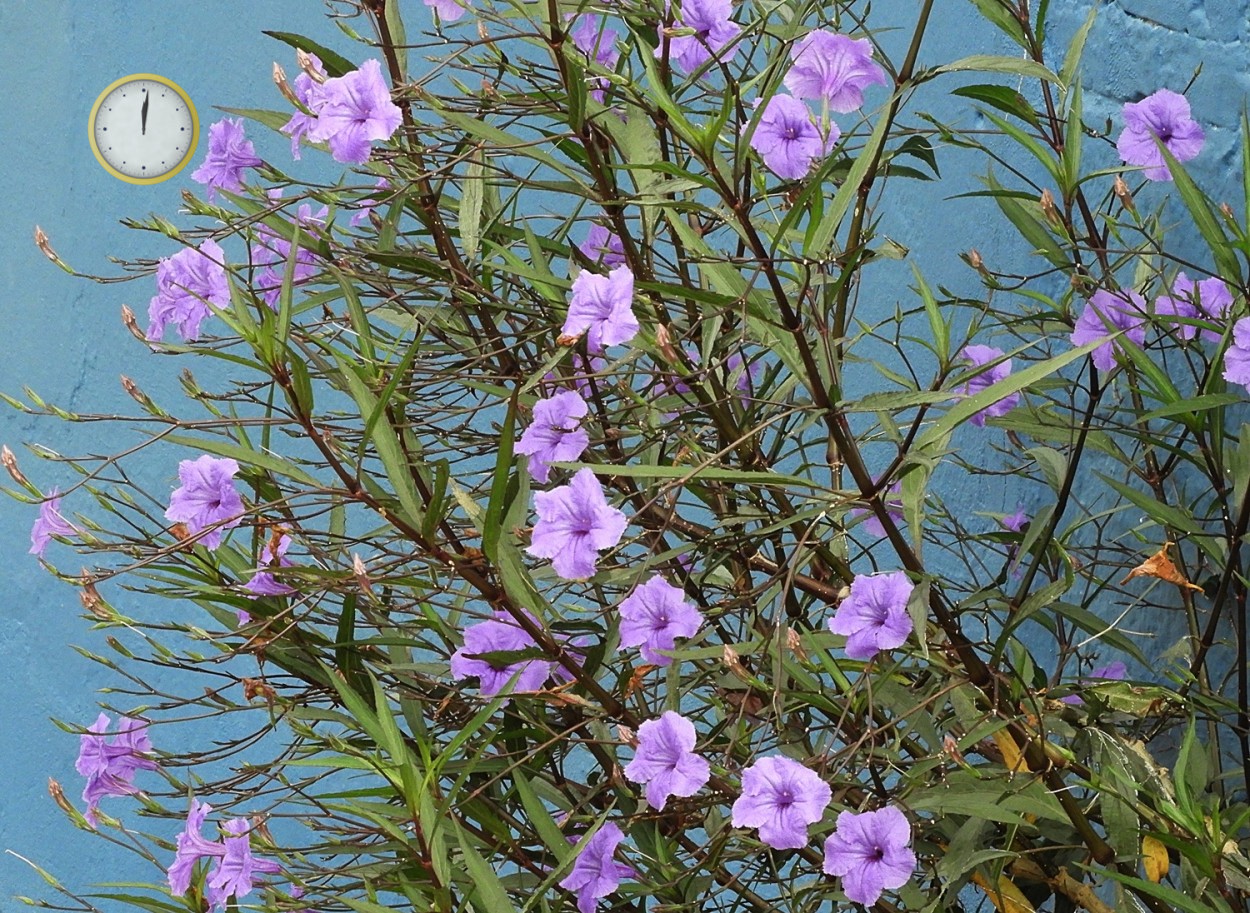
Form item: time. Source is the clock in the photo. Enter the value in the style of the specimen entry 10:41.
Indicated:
12:01
